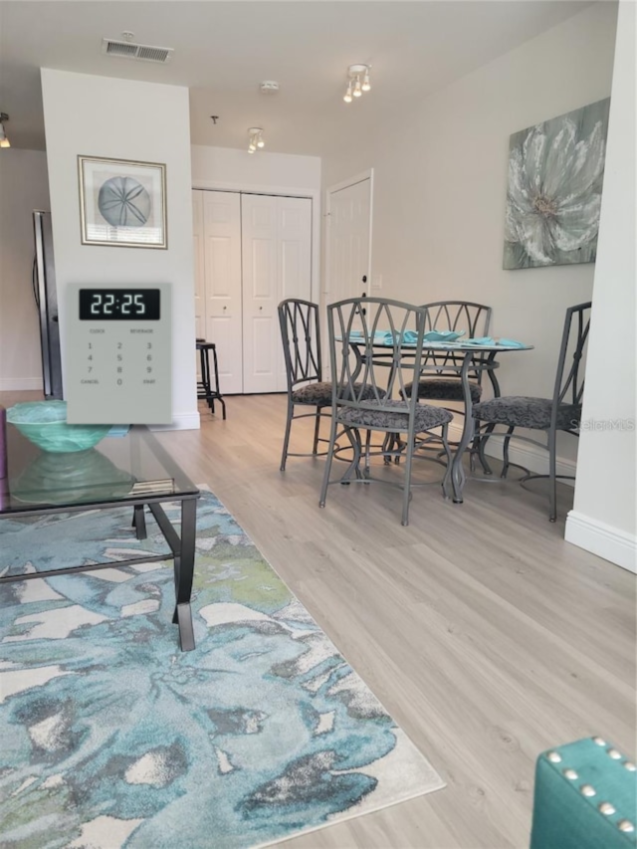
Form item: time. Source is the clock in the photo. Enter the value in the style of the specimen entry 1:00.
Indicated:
22:25
